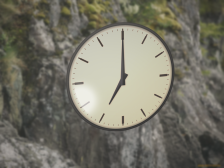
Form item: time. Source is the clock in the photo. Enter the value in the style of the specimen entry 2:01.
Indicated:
7:00
